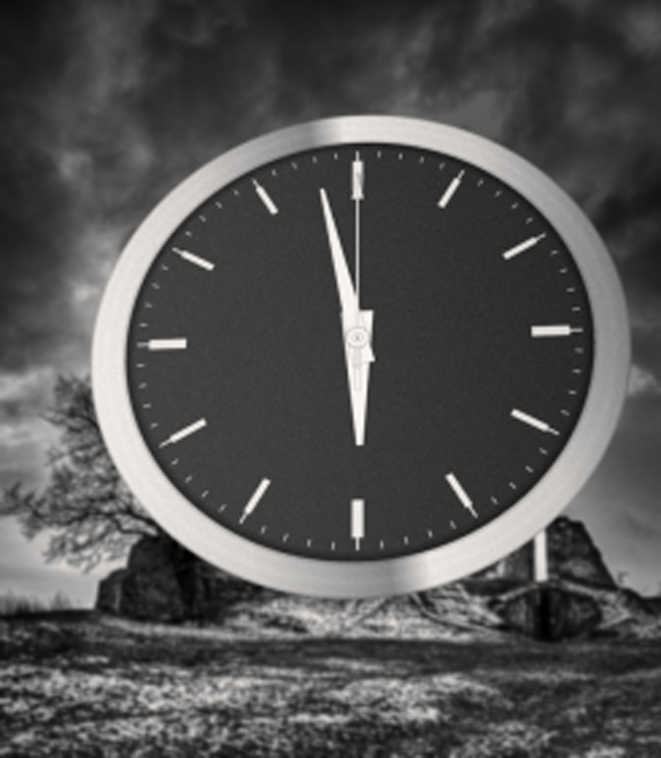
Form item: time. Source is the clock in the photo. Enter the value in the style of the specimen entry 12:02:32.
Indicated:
5:58:00
